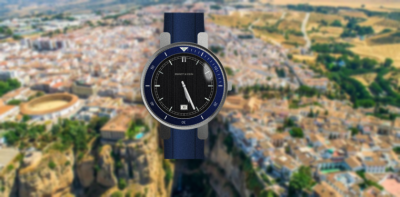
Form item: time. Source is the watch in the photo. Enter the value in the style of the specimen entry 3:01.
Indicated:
5:26
